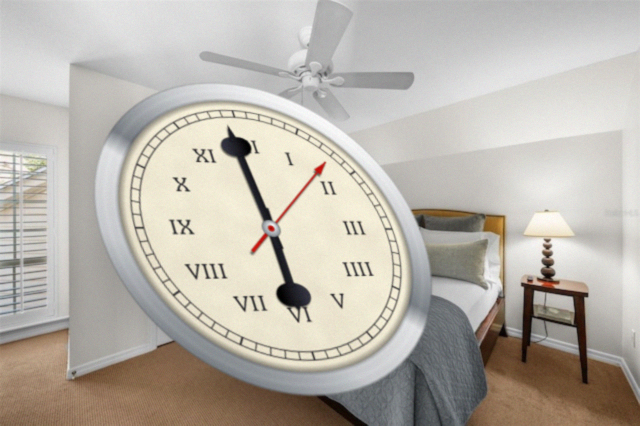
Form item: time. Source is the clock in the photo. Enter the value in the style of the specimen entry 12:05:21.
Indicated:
5:59:08
